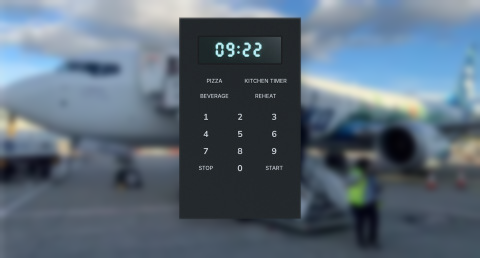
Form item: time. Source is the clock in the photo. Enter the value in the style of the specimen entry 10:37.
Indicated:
9:22
